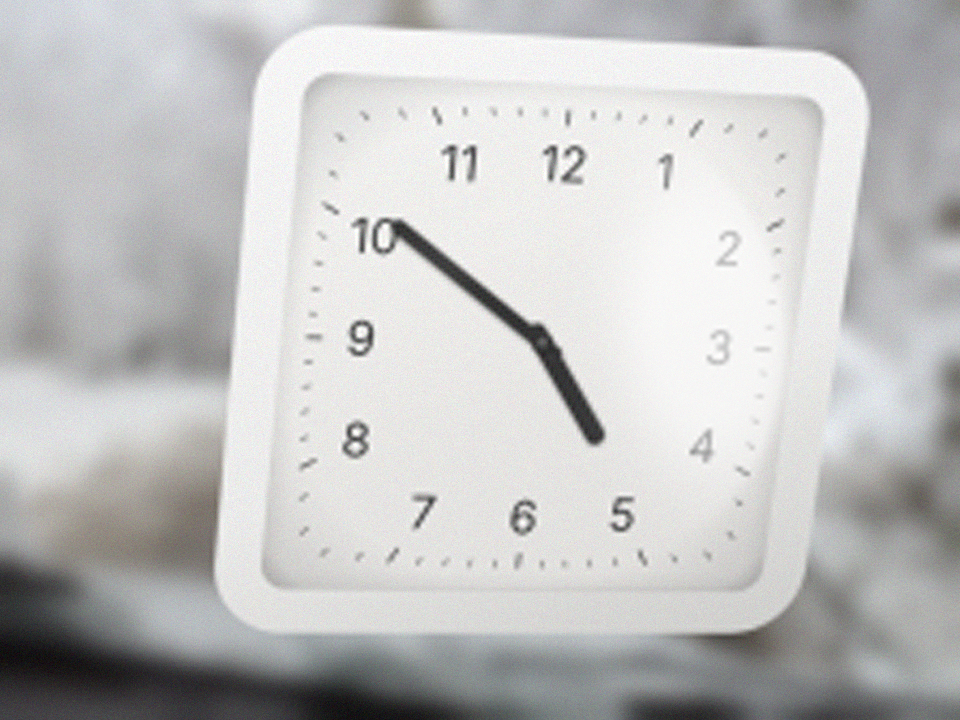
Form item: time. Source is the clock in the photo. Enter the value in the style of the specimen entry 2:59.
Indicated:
4:51
